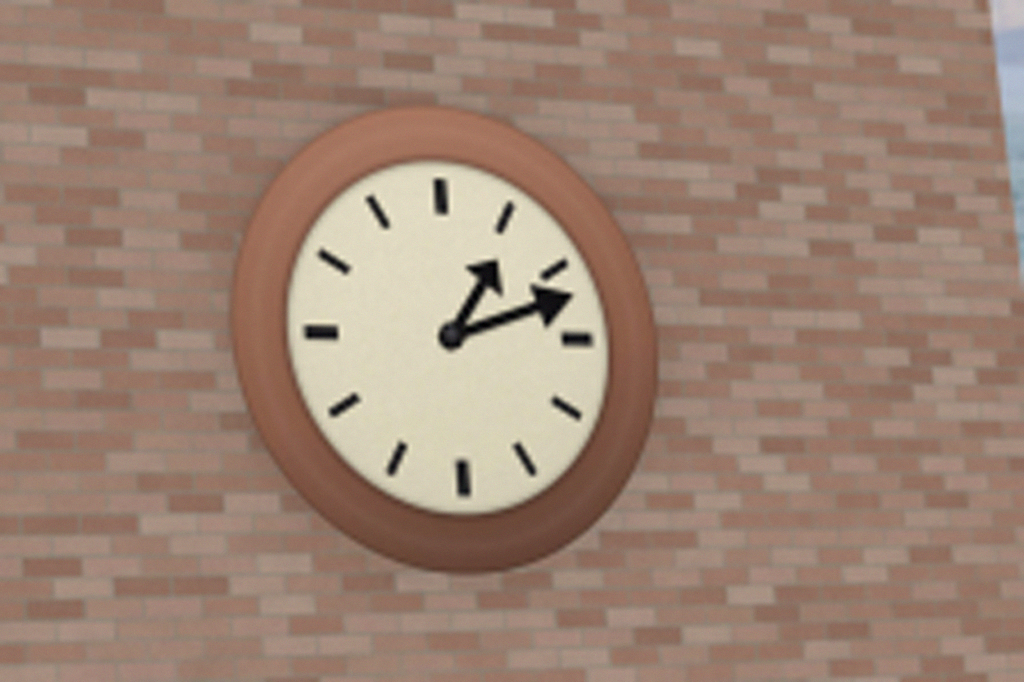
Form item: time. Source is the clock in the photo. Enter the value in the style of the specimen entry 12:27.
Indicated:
1:12
